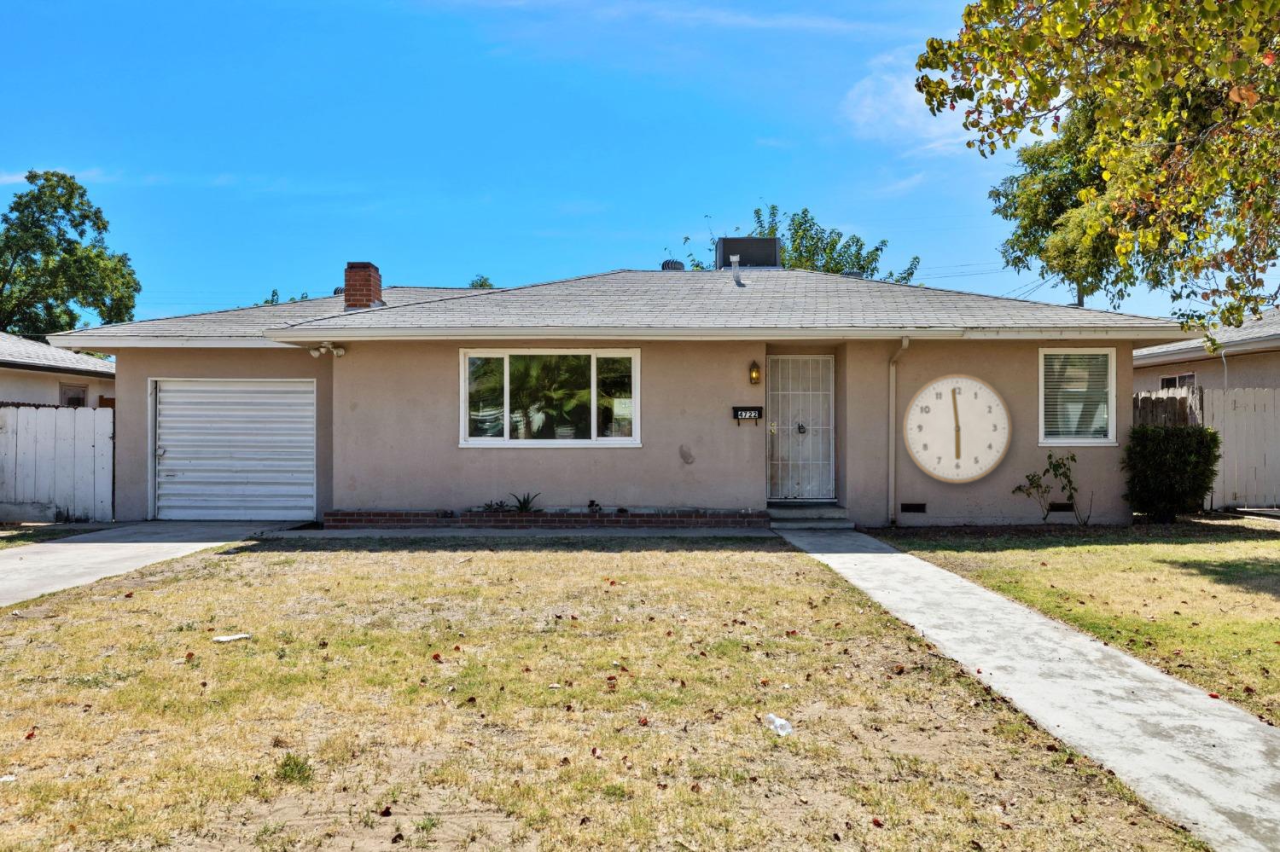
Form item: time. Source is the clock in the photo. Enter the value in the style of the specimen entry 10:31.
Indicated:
5:59
